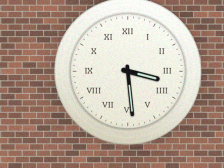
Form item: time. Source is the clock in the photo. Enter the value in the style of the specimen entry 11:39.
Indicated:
3:29
